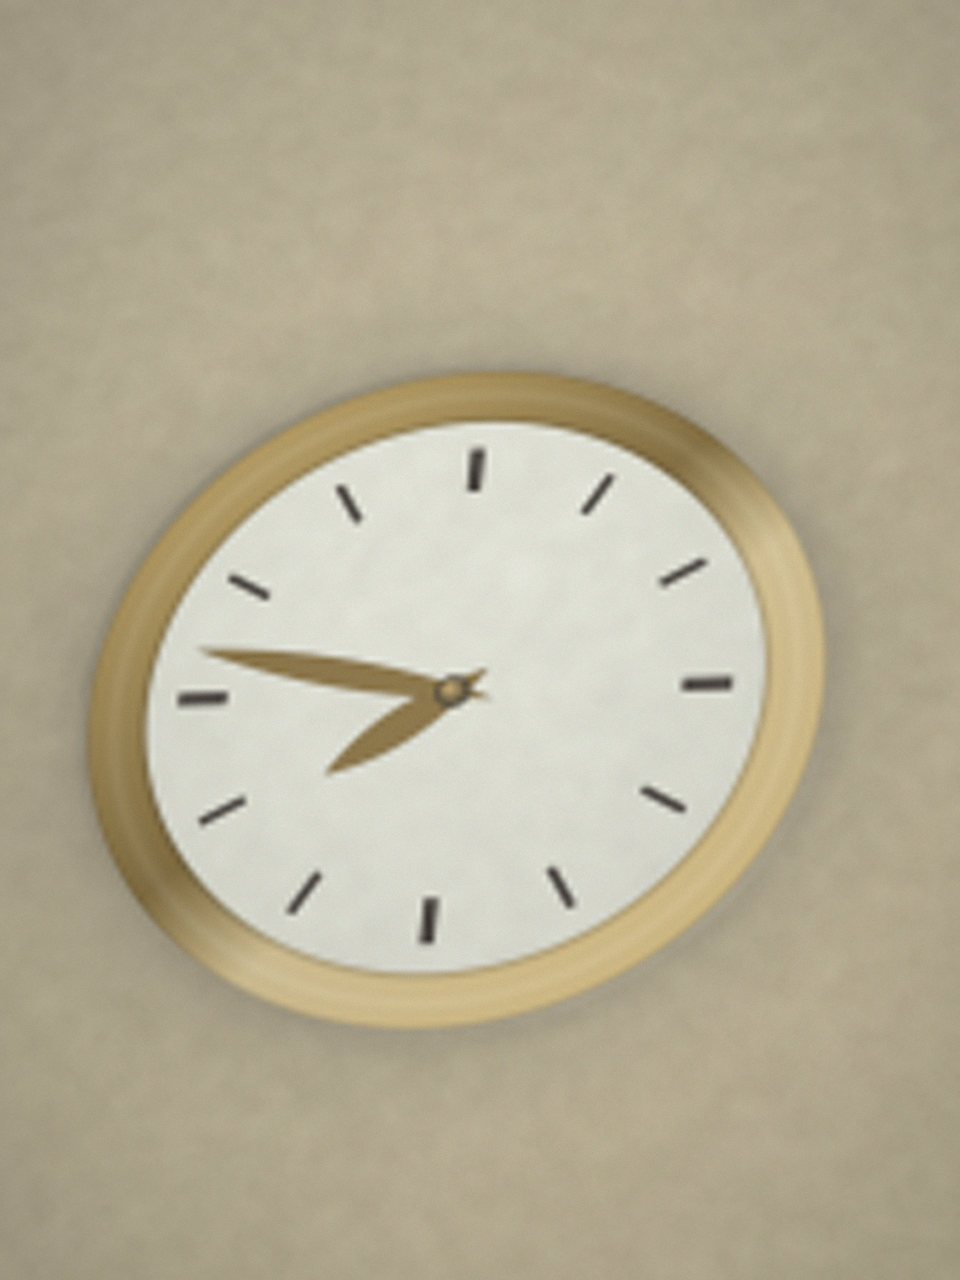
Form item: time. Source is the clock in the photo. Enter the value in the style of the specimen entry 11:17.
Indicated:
7:47
